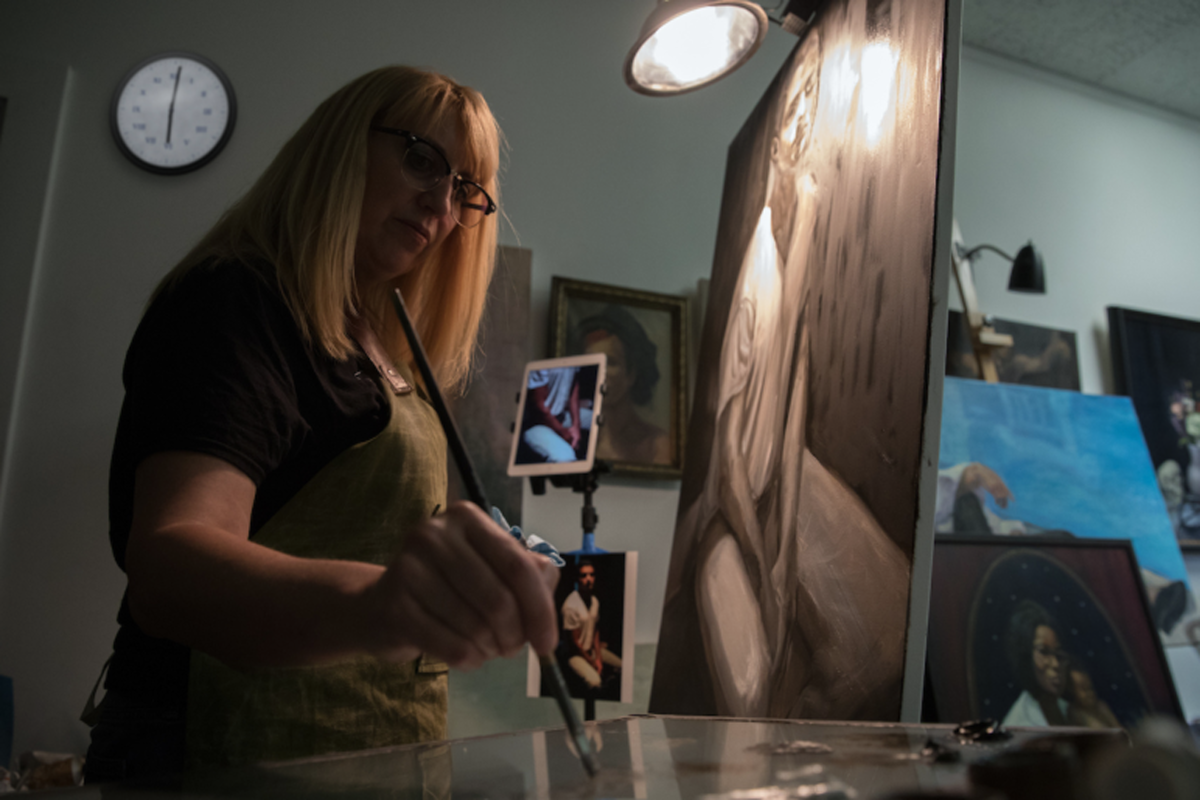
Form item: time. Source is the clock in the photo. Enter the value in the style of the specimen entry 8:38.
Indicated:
6:01
